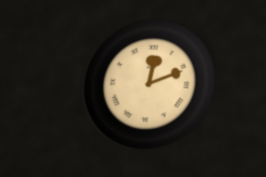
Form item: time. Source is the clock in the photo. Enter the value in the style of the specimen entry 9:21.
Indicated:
12:11
